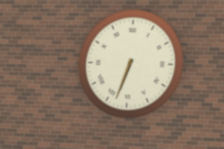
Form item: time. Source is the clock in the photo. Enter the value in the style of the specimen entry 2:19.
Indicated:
6:33
